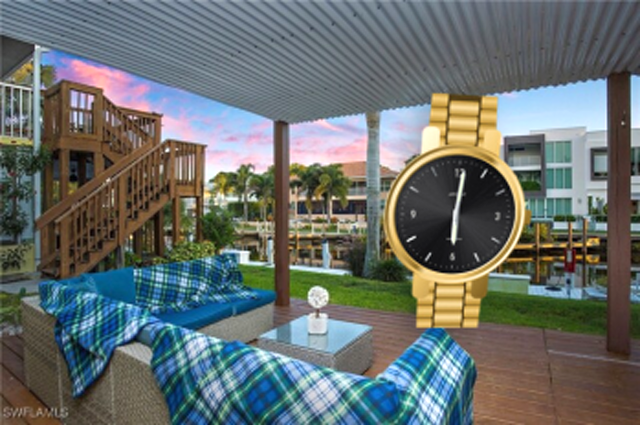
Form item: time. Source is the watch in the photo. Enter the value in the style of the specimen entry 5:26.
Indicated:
6:01
